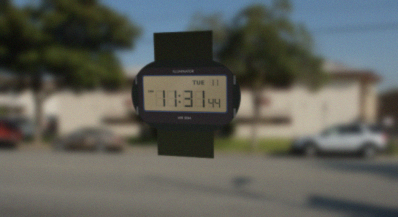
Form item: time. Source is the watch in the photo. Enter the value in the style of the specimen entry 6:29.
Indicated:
11:31
